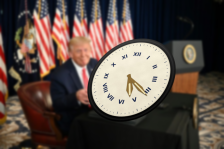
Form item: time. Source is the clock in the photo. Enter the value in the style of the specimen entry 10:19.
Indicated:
5:21
